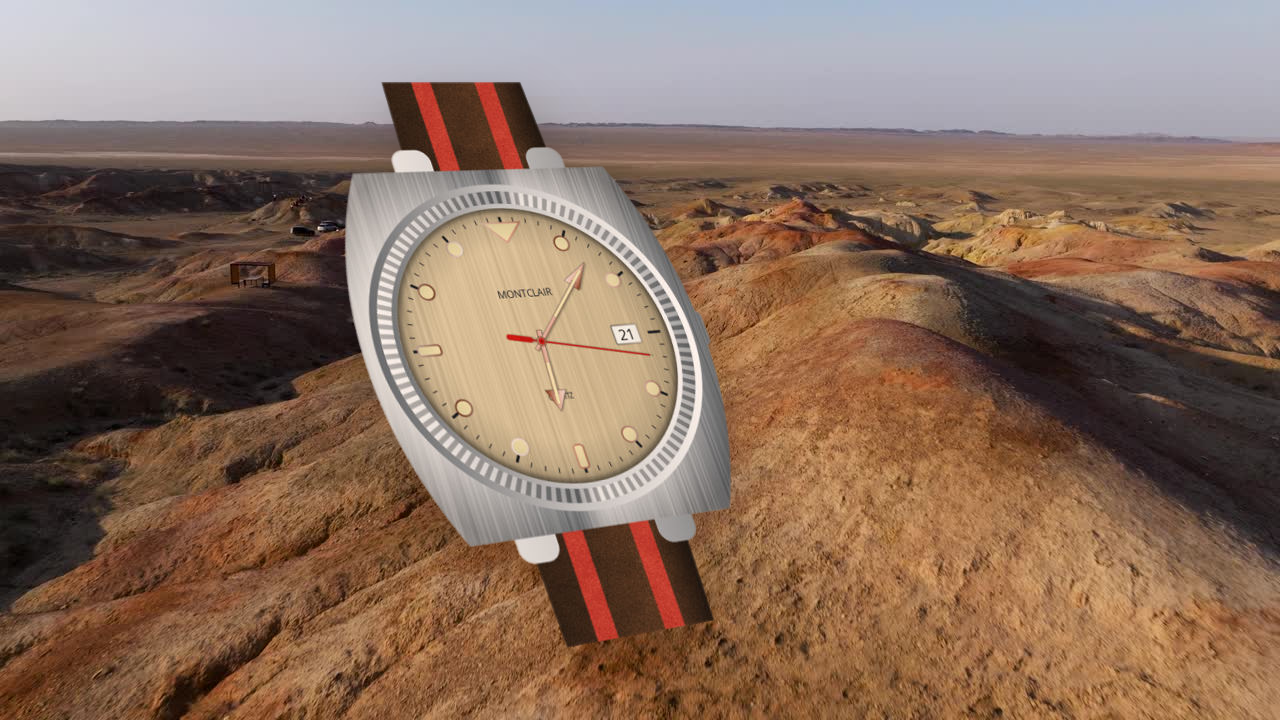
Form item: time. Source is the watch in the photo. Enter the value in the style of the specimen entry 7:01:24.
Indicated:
6:07:17
